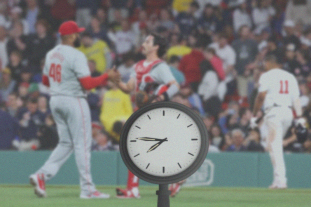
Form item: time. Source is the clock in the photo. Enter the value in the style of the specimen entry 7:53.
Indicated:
7:46
